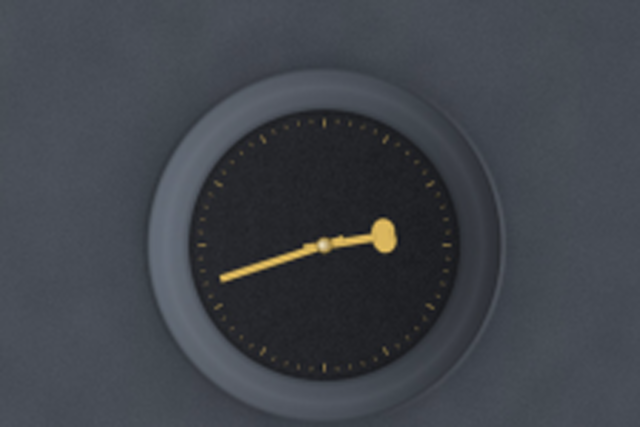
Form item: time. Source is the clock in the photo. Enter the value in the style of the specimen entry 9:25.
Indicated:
2:42
